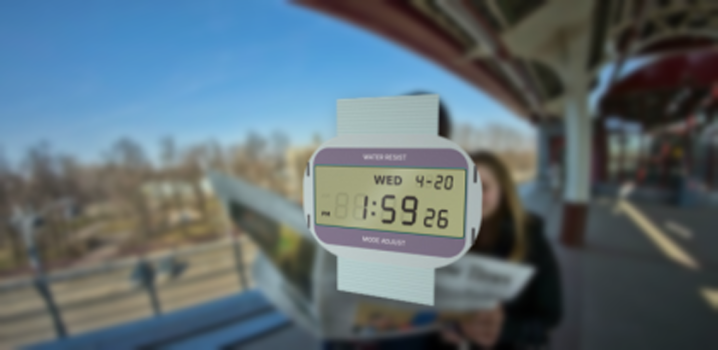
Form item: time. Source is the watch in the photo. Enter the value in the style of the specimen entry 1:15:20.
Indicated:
1:59:26
